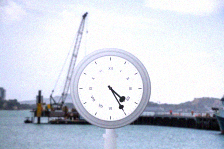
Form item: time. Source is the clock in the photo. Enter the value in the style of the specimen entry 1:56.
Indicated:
4:25
